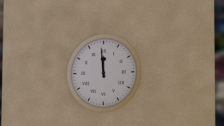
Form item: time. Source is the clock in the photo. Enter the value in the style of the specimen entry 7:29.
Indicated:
11:59
